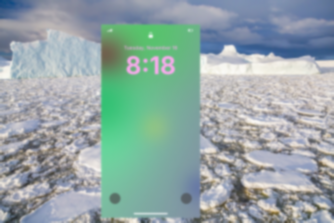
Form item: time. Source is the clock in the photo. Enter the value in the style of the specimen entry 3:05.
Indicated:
8:18
